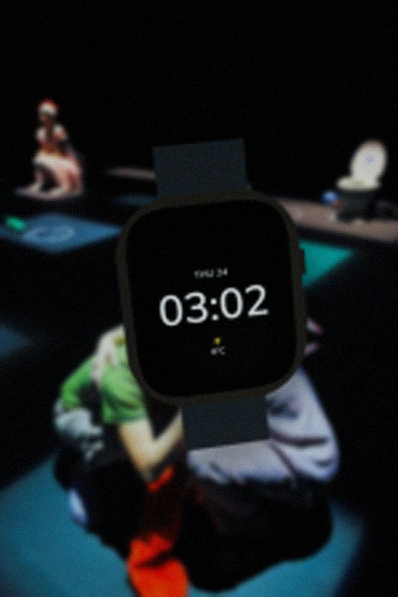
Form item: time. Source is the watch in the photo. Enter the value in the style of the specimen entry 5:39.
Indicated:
3:02
